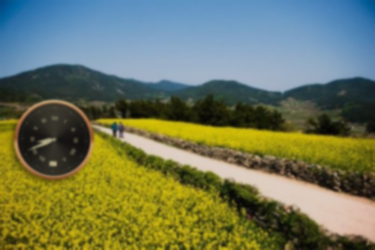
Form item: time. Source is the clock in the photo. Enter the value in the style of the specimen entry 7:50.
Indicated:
8:41
